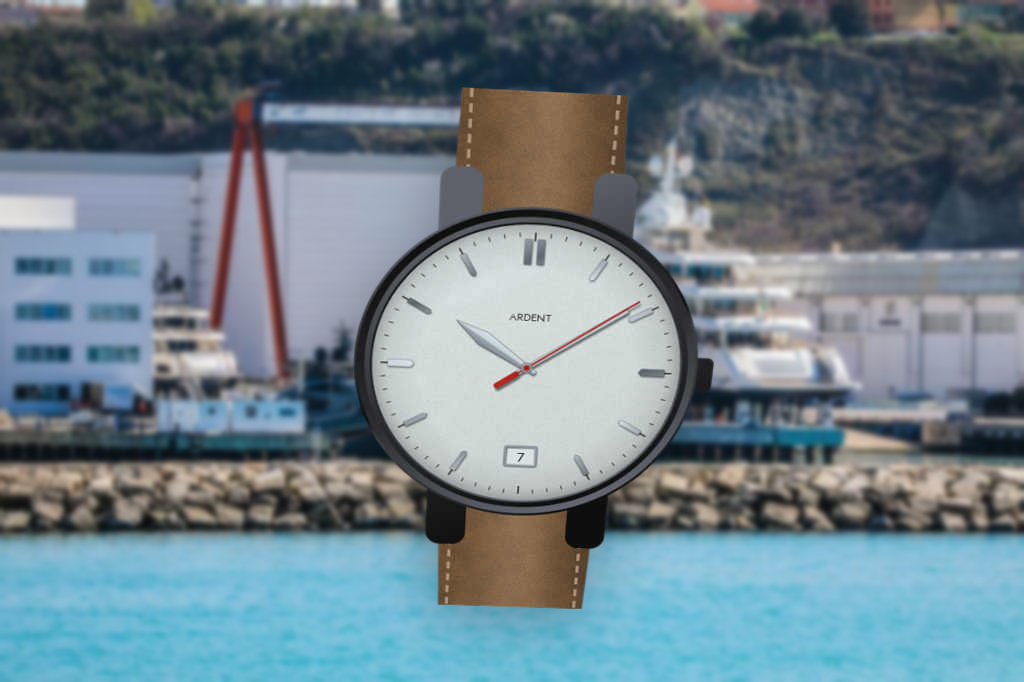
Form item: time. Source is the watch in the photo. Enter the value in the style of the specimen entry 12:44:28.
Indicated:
10:09:09
